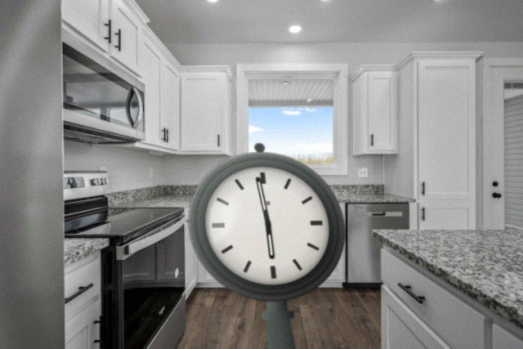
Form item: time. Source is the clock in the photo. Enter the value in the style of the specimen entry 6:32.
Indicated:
5:59
